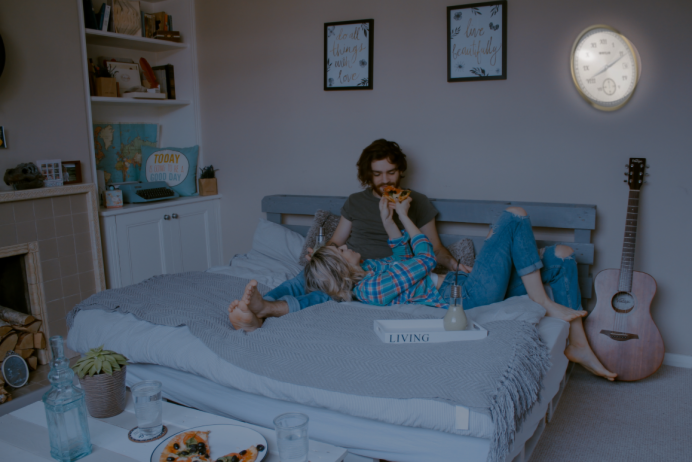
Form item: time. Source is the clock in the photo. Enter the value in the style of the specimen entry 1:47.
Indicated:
8:11
